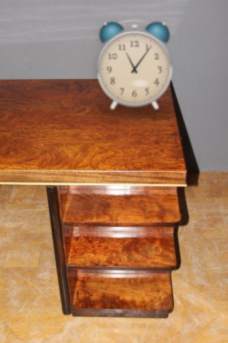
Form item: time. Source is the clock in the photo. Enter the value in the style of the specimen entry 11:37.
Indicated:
11:06
